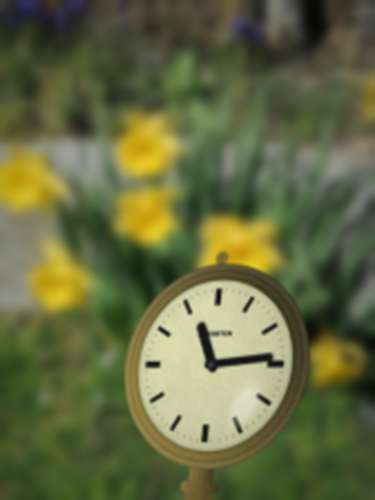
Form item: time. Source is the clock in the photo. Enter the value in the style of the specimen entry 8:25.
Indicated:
11:14
